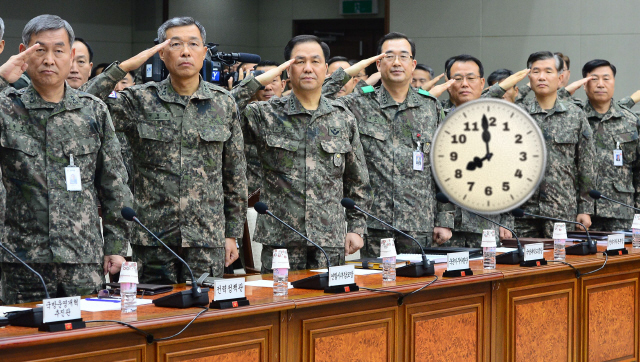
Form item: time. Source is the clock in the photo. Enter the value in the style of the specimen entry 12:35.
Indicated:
7:59
